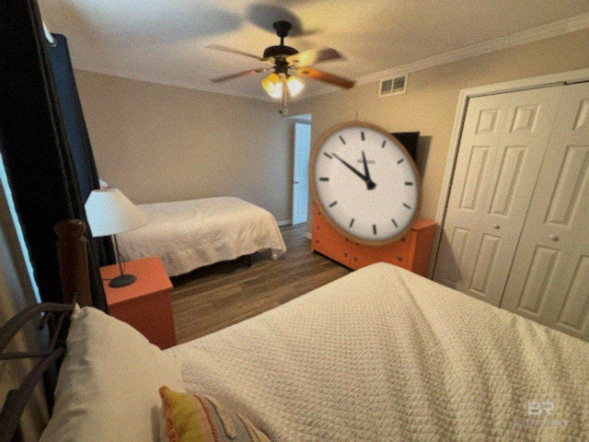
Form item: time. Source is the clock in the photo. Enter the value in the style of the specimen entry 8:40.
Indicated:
11:51
